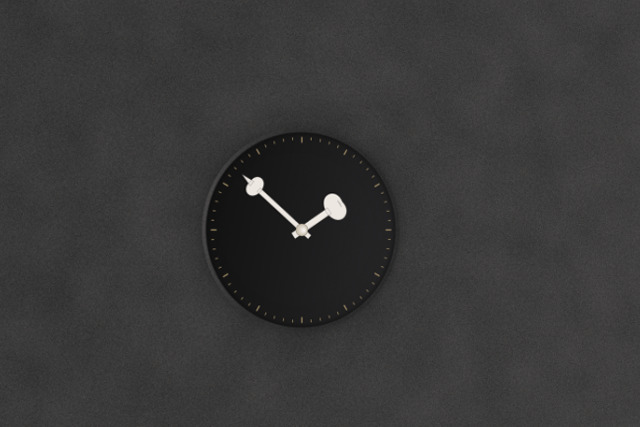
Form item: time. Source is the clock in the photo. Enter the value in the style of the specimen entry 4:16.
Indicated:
1:52
